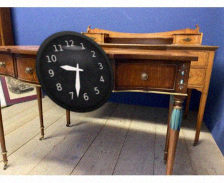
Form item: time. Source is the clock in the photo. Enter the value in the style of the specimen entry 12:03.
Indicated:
9:33
